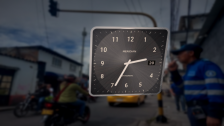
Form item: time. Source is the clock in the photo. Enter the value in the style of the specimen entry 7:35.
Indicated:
2:34
